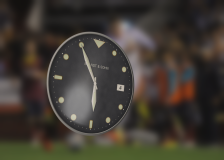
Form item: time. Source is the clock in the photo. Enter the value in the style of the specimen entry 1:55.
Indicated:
5:55
